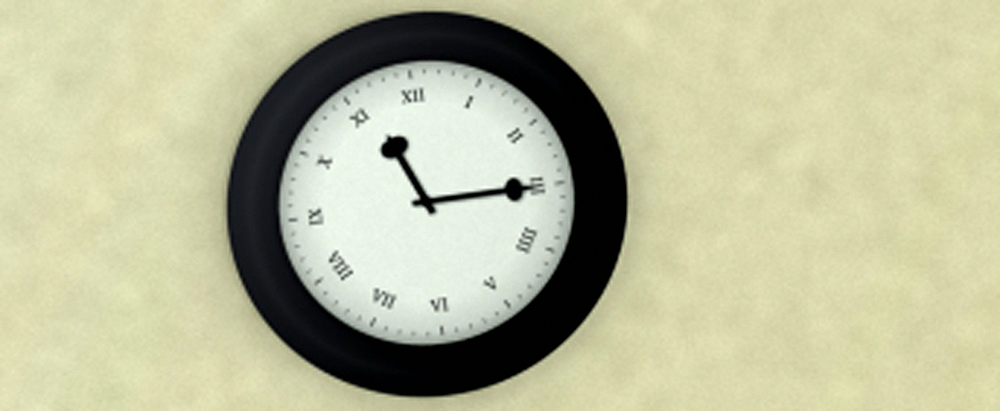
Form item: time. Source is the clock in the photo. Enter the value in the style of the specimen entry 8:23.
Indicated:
11:15
